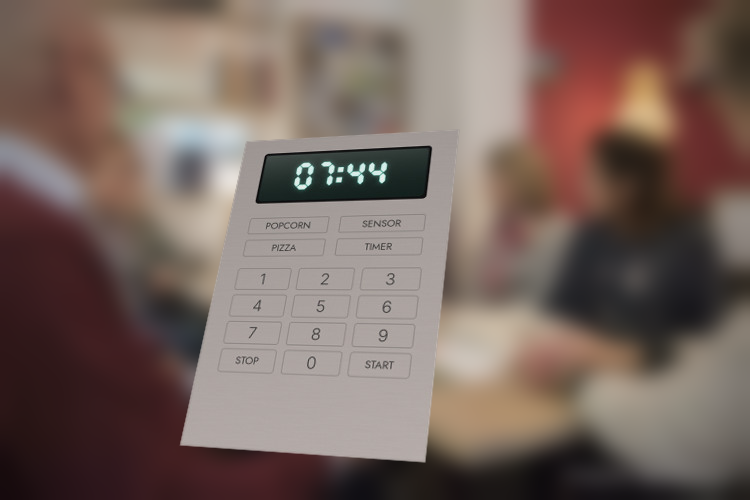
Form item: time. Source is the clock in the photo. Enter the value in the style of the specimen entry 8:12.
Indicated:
7:44
